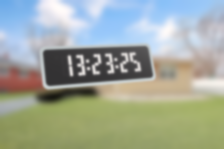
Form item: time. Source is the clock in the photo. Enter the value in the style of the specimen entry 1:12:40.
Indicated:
13:23:25
